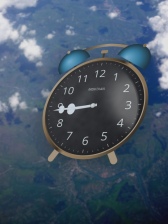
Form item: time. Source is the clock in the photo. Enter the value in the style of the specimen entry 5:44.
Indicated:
8:44
